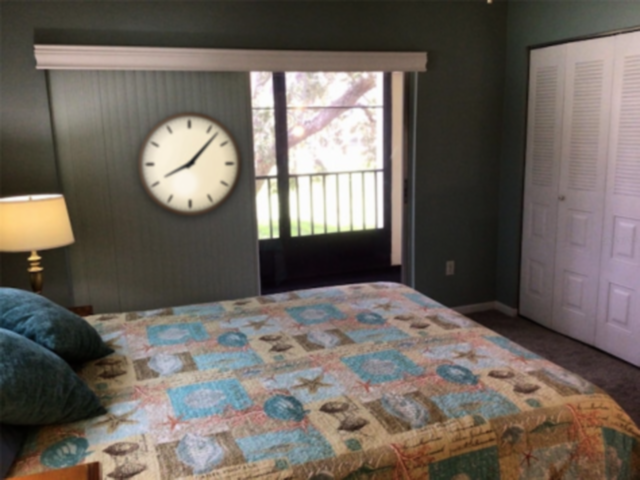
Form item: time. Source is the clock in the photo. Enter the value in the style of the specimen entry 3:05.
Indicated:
8:07
